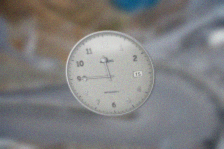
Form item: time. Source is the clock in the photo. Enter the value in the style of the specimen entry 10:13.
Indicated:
11:45
